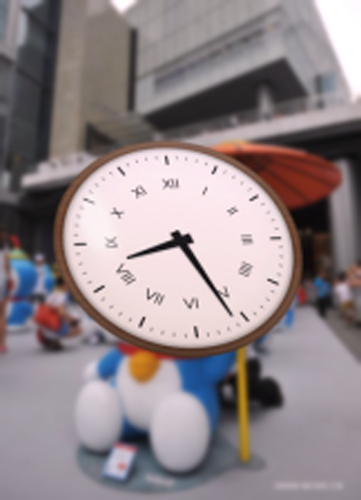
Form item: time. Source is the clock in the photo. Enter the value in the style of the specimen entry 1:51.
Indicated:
8:26
